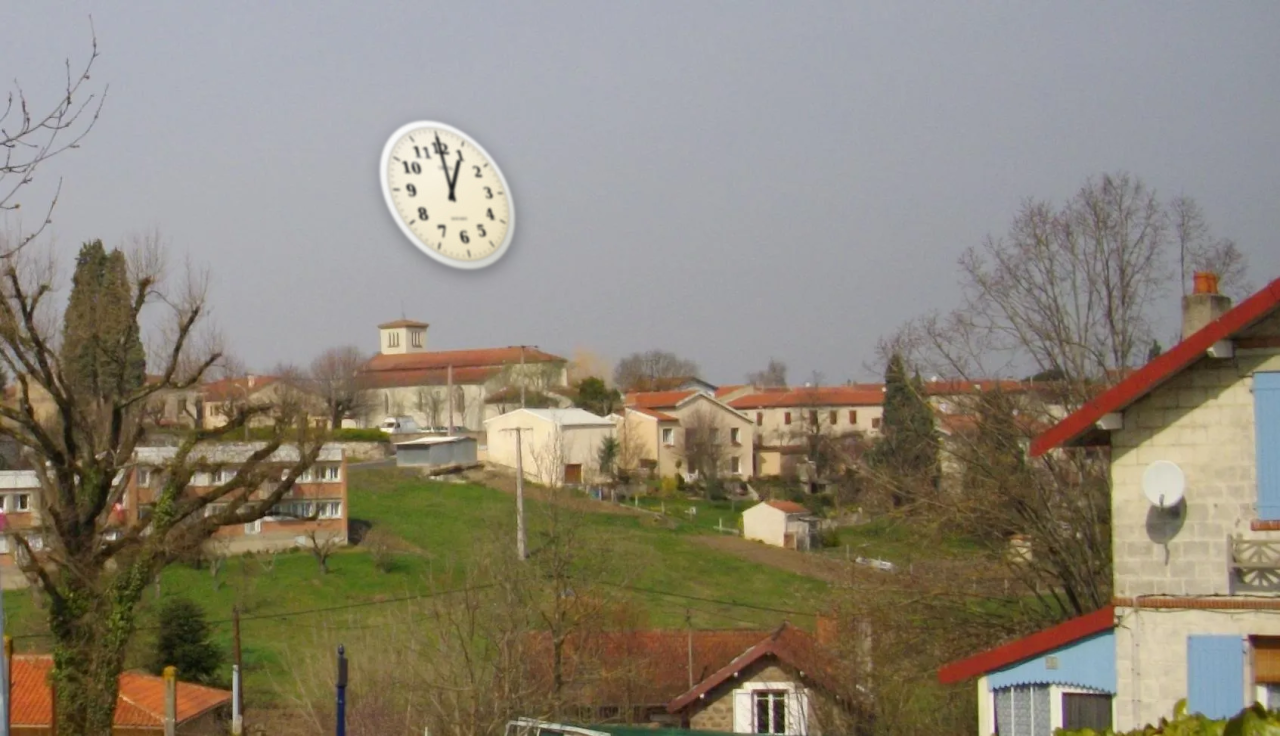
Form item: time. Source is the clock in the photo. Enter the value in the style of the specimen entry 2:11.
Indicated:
1:00
